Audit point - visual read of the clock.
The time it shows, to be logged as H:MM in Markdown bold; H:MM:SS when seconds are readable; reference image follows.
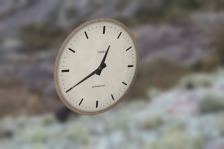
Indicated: **12:40**
